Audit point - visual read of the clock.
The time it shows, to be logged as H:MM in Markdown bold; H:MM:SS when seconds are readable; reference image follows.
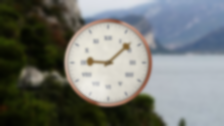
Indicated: **9:08**
